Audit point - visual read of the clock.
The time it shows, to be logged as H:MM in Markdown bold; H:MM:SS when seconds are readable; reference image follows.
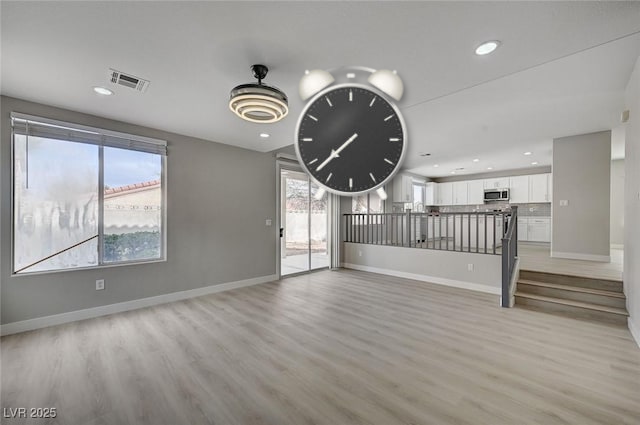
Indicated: **7:38**
